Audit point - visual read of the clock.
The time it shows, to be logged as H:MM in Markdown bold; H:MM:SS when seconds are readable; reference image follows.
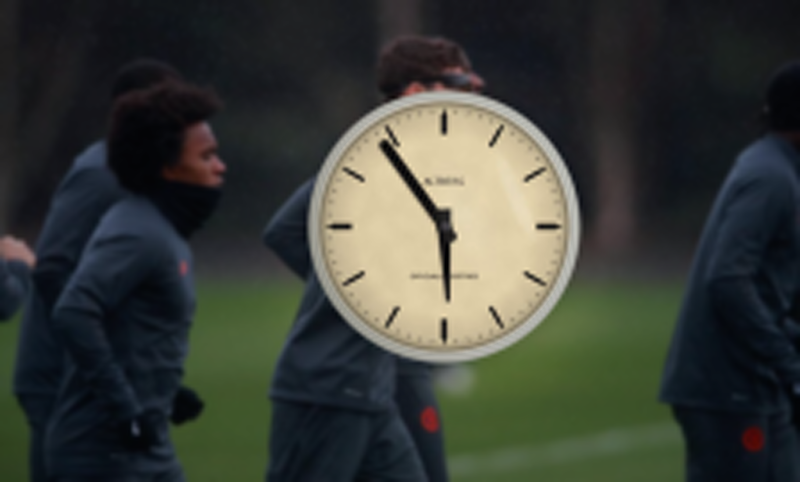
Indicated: **5:54**
